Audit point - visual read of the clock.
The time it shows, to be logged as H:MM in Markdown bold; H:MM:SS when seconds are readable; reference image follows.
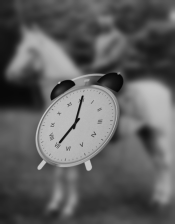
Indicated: **7:00**
